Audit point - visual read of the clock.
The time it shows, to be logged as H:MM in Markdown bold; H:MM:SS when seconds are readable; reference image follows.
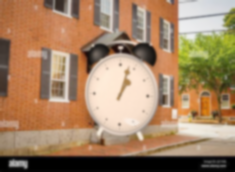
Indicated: **1:03**
